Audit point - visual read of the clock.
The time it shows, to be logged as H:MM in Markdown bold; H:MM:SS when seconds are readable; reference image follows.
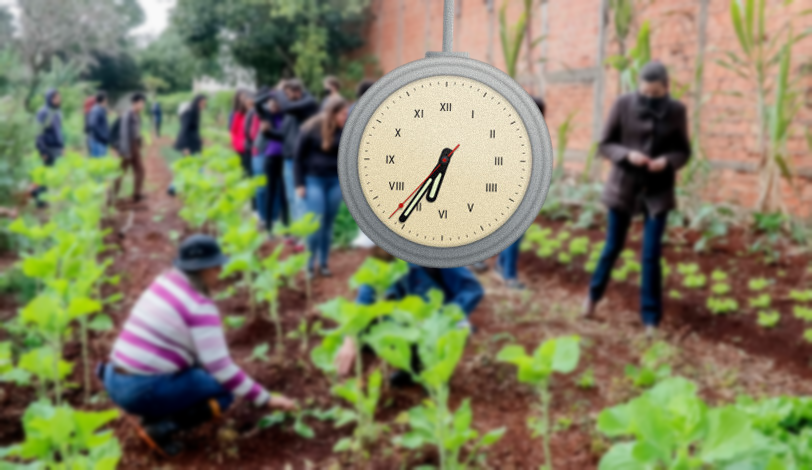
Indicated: **6:35:37**
